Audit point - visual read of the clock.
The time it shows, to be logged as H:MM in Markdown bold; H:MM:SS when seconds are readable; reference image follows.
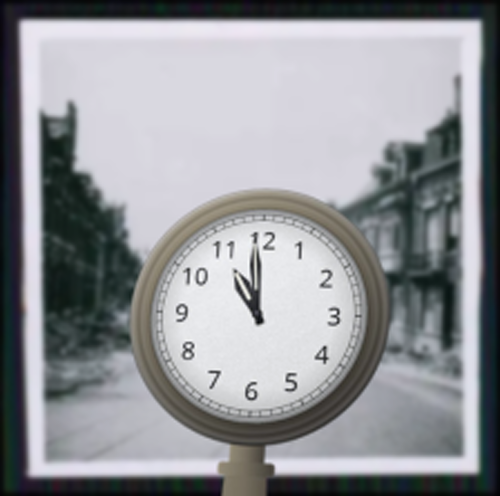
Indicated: **10:59**
